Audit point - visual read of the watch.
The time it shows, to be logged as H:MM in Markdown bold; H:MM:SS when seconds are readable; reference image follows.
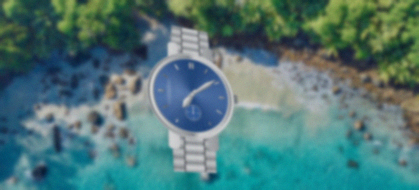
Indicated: **7:09**
